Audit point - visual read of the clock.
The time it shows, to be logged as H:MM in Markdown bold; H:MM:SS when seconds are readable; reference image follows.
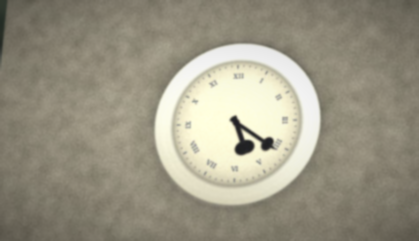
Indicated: **5:21**
